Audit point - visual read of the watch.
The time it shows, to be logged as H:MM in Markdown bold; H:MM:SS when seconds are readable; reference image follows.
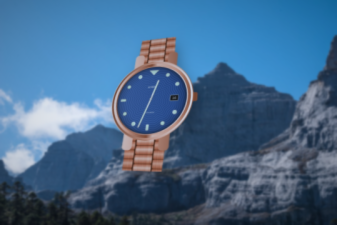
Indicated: **12:33**
